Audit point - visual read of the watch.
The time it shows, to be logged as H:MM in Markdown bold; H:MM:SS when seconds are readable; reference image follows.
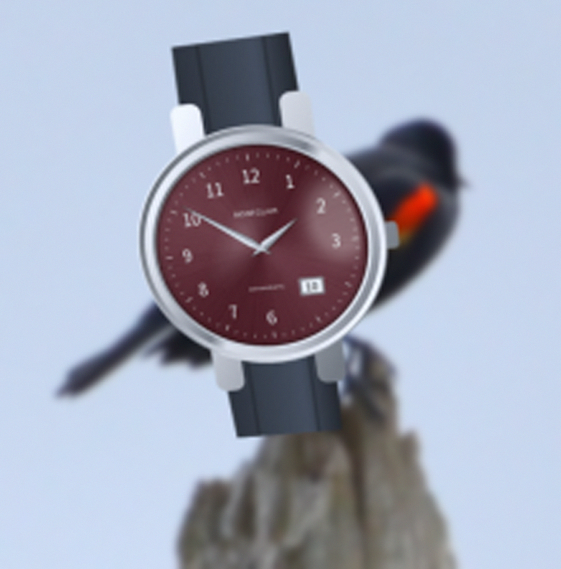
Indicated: **1:51**
